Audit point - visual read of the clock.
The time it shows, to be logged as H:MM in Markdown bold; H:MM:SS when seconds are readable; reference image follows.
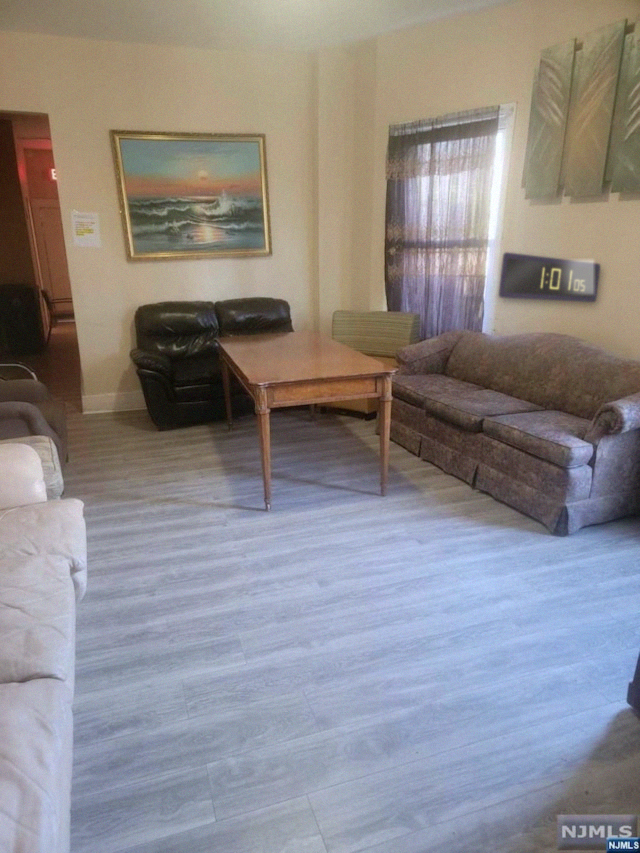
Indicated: **1:01**
